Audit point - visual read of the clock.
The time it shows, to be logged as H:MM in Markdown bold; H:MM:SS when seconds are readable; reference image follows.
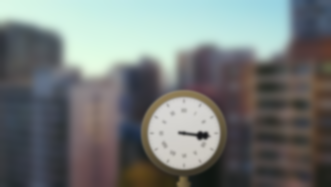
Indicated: **3:16**
